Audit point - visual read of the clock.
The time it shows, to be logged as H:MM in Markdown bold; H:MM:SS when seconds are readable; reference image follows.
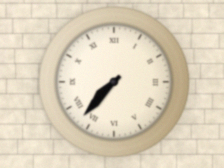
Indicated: **7:37**
